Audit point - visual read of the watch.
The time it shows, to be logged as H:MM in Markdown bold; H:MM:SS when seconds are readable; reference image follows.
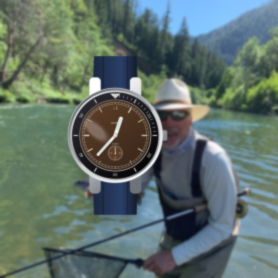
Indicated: **12:37**
